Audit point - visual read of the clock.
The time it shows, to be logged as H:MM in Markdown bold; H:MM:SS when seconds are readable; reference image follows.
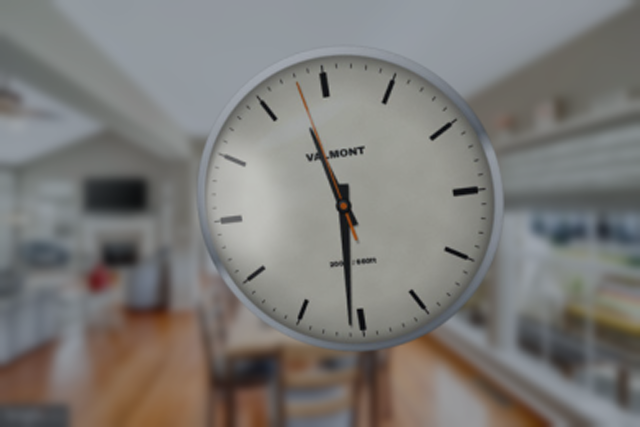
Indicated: **11:30:58**
